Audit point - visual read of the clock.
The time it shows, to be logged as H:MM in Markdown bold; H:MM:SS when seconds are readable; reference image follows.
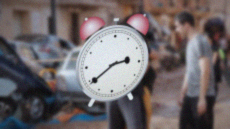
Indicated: **2:39**
